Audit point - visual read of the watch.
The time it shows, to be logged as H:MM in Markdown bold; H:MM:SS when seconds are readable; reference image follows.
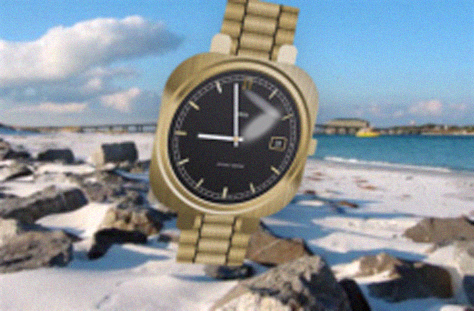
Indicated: **8:58**
